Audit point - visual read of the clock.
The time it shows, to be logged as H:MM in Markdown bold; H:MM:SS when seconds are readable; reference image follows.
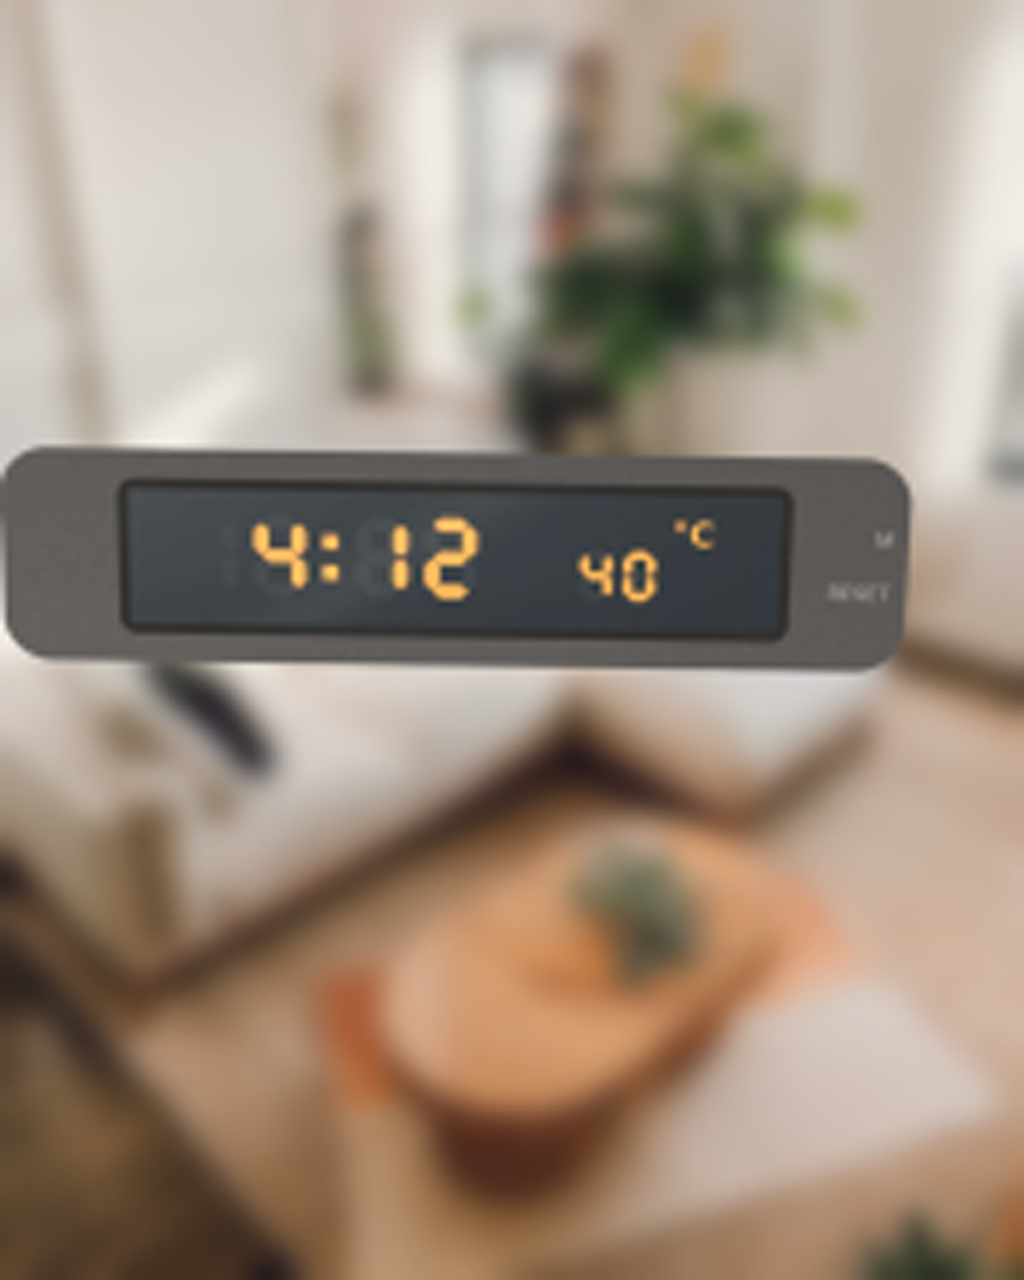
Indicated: **4:12**
